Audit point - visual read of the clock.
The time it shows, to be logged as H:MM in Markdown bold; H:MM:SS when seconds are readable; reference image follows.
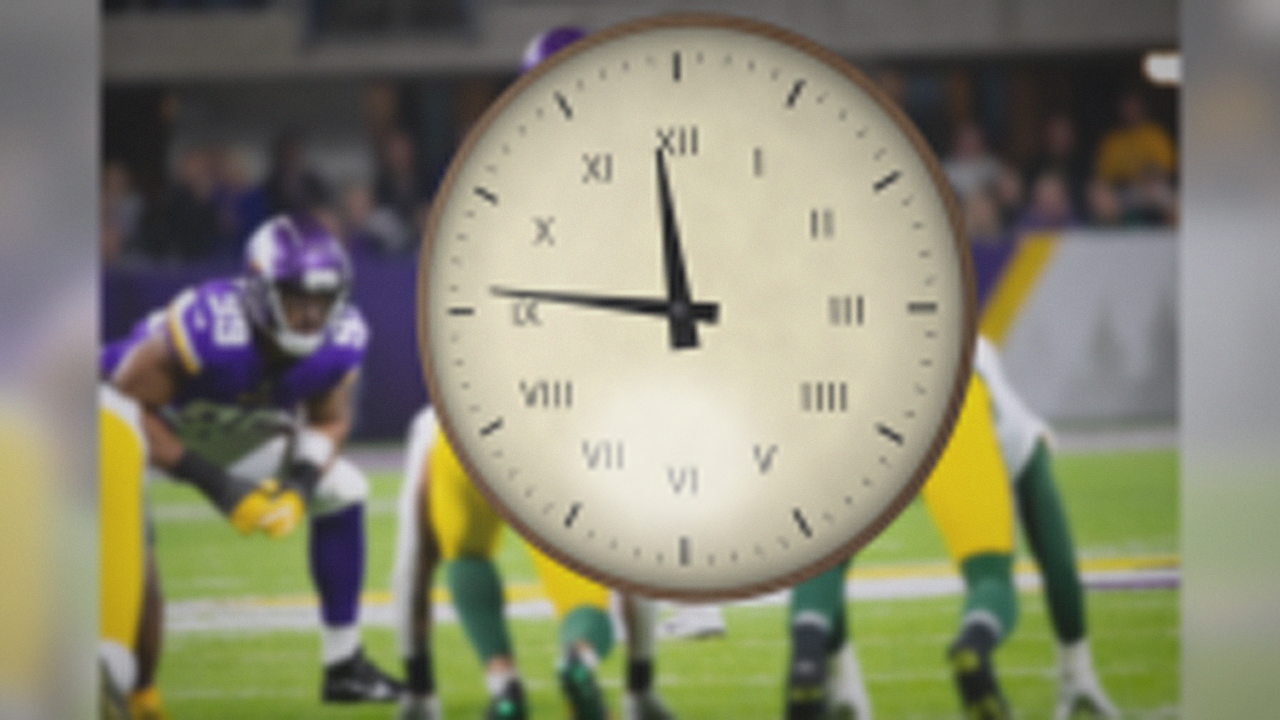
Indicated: **11:46**
